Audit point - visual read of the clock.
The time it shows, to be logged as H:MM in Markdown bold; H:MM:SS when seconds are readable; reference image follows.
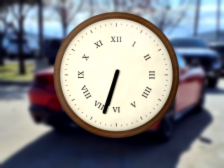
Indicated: **6:33**
